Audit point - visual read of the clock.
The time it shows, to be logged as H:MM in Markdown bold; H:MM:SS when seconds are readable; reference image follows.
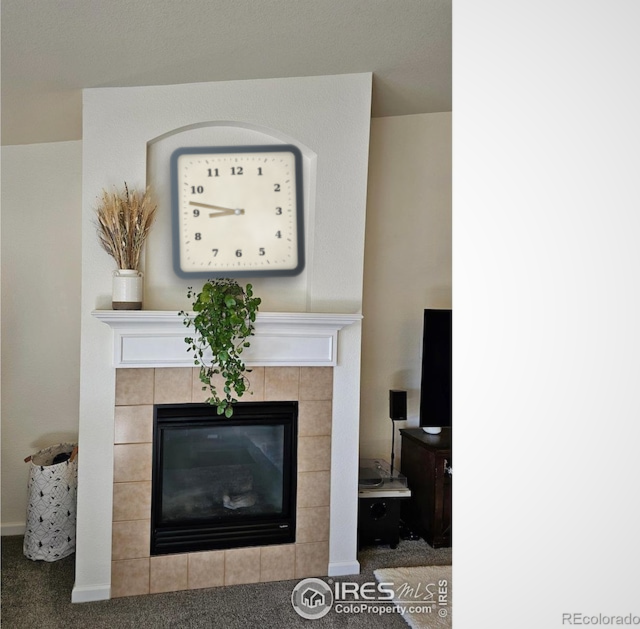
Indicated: **8:47**
